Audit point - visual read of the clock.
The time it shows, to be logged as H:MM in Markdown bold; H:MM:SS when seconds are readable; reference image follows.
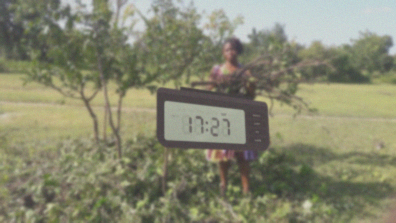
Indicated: **17:27**
